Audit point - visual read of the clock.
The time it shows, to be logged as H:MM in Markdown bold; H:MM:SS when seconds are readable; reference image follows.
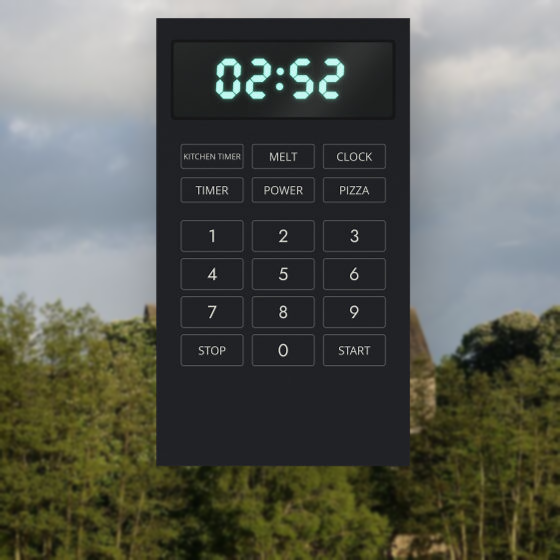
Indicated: **2:52**
